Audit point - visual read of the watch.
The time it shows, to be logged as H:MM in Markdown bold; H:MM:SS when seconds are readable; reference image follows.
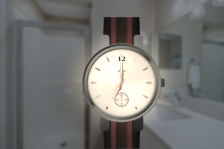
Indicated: **7:00**
